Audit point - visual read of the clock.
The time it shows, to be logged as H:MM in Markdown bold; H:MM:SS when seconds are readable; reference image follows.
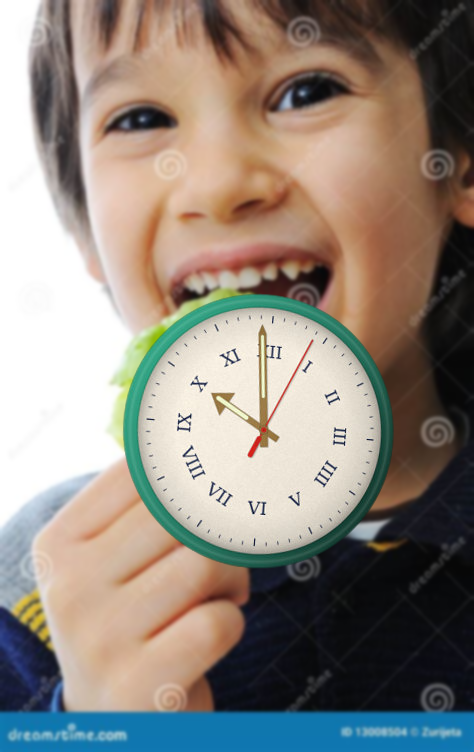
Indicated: **9:59:04**
